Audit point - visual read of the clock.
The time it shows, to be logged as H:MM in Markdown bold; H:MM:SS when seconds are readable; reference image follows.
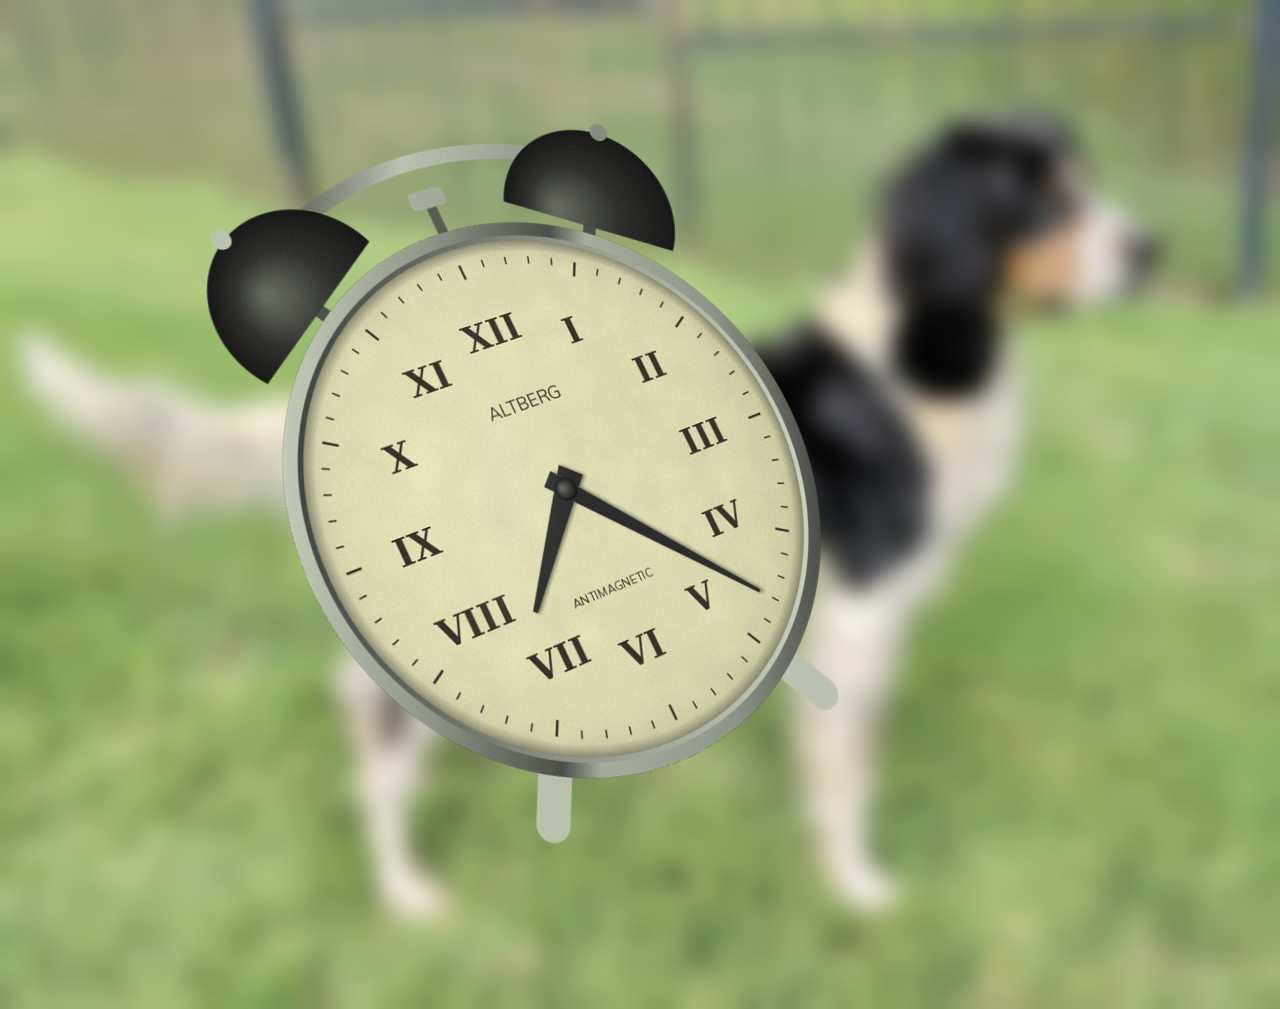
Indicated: **7:23**
